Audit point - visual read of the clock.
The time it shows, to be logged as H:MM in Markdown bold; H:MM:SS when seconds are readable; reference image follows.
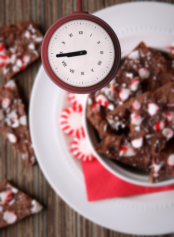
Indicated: **8:44**
